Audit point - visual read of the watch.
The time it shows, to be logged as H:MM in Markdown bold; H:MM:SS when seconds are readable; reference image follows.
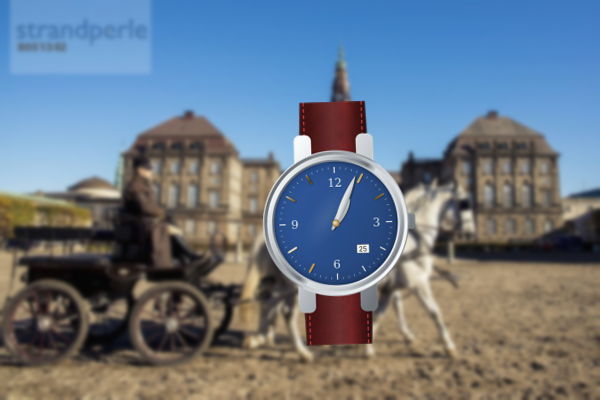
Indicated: **1:04**
